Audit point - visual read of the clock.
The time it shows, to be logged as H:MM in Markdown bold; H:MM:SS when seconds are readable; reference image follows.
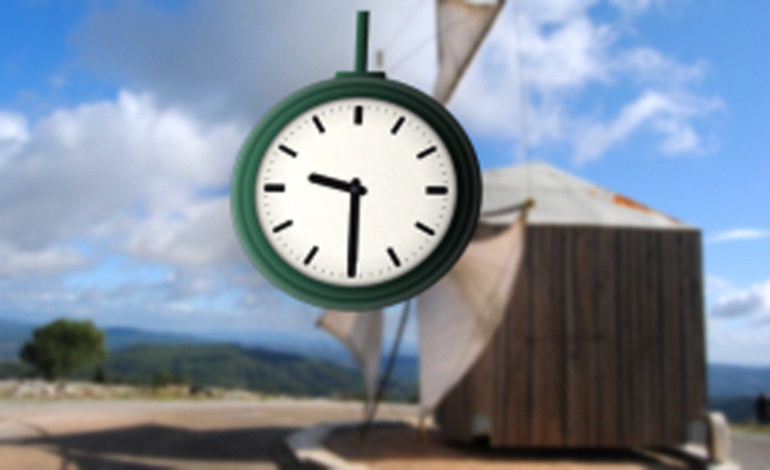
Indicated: **9:30**
